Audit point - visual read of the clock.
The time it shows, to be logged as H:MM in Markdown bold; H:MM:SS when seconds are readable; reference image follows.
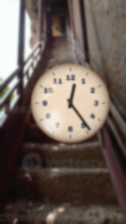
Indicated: **12:24**
